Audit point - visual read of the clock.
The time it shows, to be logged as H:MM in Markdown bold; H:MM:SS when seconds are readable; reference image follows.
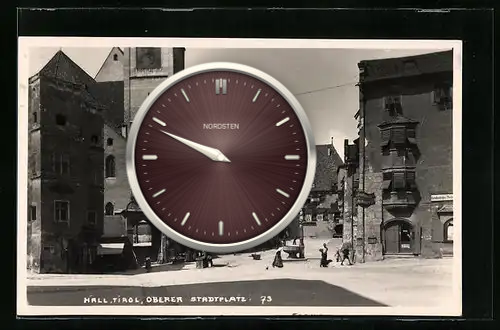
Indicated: **9:49**
